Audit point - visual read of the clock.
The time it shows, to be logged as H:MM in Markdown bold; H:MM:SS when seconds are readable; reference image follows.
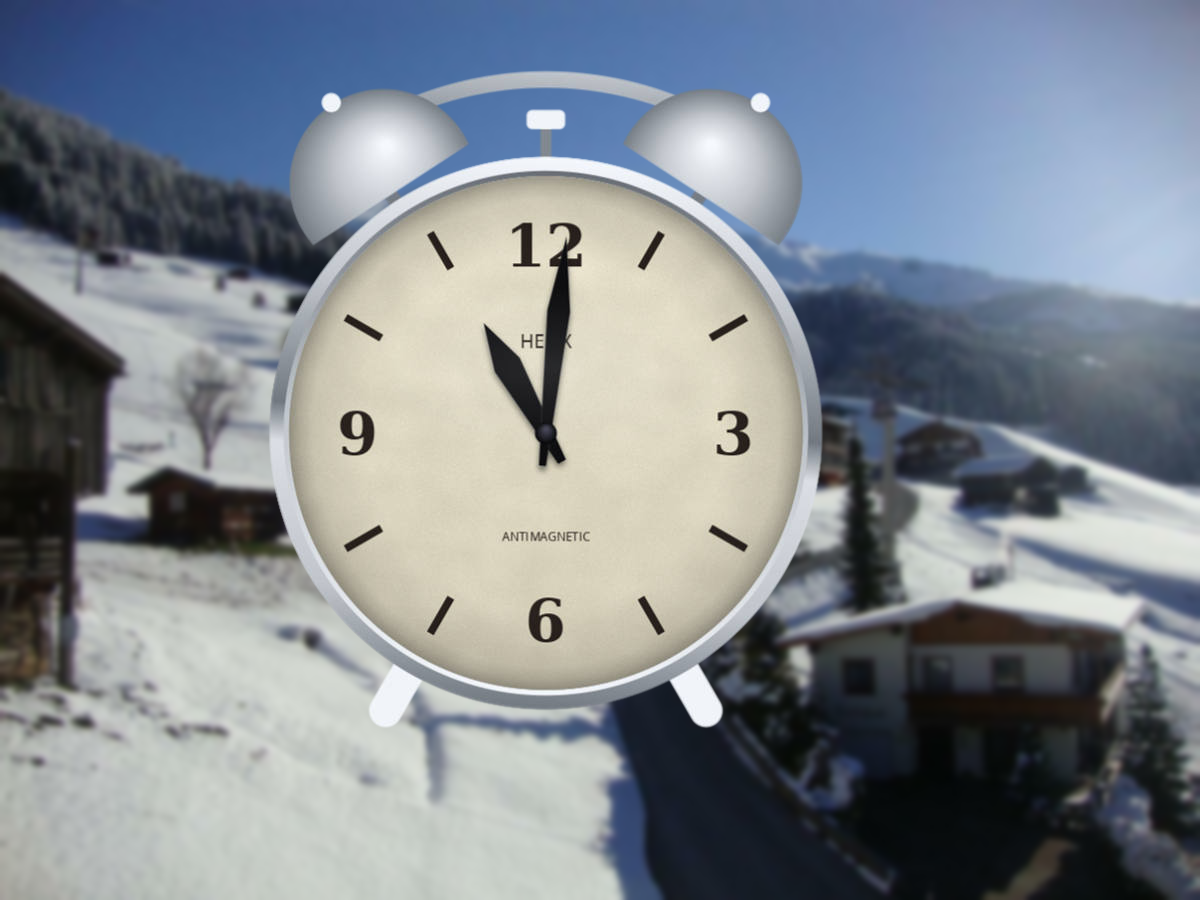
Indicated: **11:01**
